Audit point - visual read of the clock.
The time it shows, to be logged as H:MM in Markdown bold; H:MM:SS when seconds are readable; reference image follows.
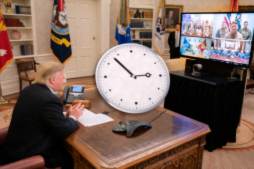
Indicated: **2:53**
